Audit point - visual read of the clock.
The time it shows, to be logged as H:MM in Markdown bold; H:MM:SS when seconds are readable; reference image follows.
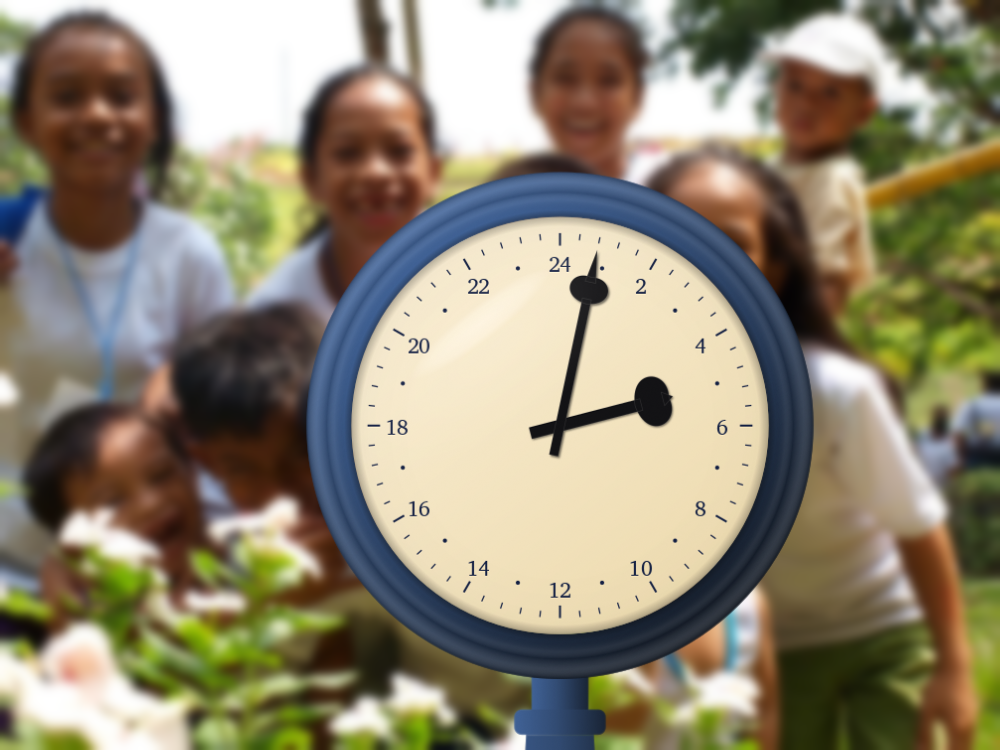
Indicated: **5:02**
